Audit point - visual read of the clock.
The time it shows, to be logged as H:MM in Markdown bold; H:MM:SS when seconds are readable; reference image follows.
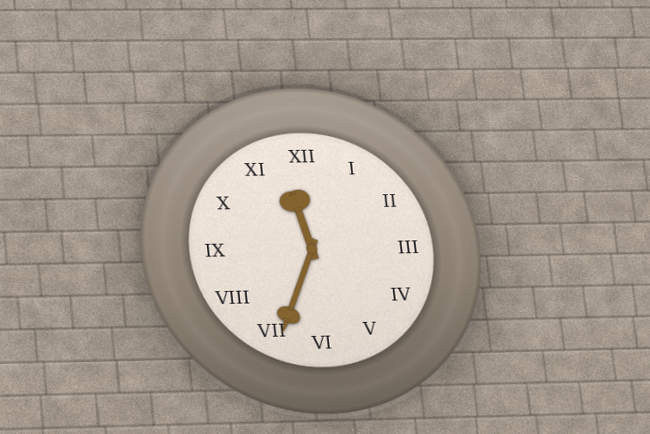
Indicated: **11:34**
